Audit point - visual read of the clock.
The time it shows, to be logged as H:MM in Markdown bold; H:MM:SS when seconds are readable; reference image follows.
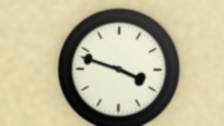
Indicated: **3:48**
